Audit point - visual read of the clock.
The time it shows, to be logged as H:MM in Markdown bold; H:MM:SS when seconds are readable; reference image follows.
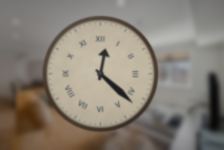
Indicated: **12:22**
